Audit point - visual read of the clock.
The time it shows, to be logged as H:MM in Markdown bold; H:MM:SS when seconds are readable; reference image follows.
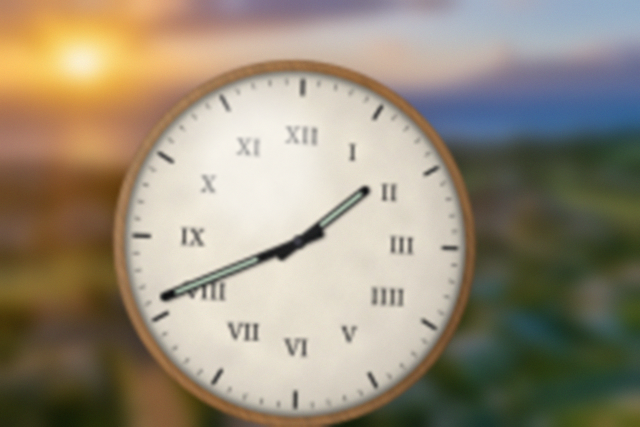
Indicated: **1:41**
